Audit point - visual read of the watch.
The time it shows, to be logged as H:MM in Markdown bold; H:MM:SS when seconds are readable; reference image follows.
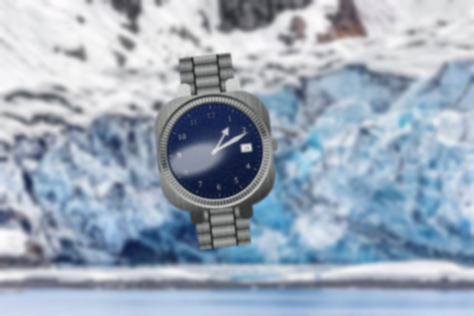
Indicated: **1:11**
